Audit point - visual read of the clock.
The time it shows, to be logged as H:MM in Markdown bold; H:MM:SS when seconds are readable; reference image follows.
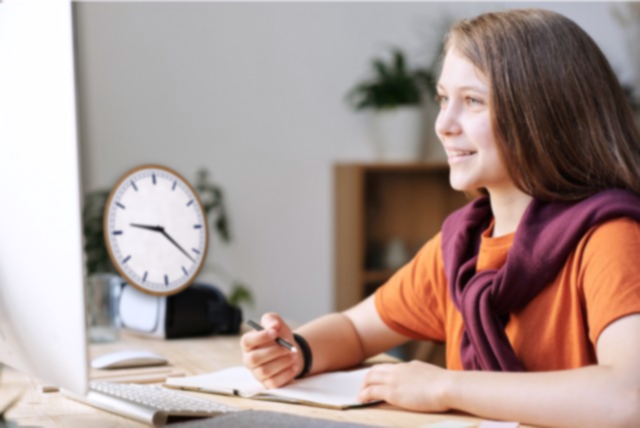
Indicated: **9:22**
